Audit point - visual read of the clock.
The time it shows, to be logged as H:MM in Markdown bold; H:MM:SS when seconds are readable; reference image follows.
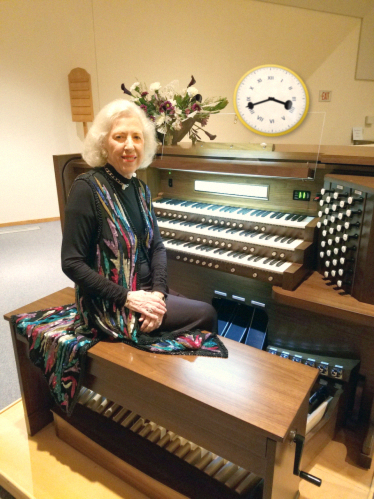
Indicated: **3:42**
